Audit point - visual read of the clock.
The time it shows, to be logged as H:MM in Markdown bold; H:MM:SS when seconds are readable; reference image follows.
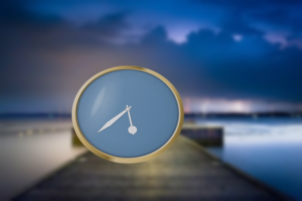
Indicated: **5:38**
